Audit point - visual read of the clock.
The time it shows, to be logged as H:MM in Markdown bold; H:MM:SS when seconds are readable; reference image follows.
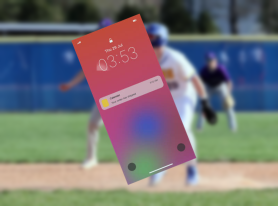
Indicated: **3:53**
